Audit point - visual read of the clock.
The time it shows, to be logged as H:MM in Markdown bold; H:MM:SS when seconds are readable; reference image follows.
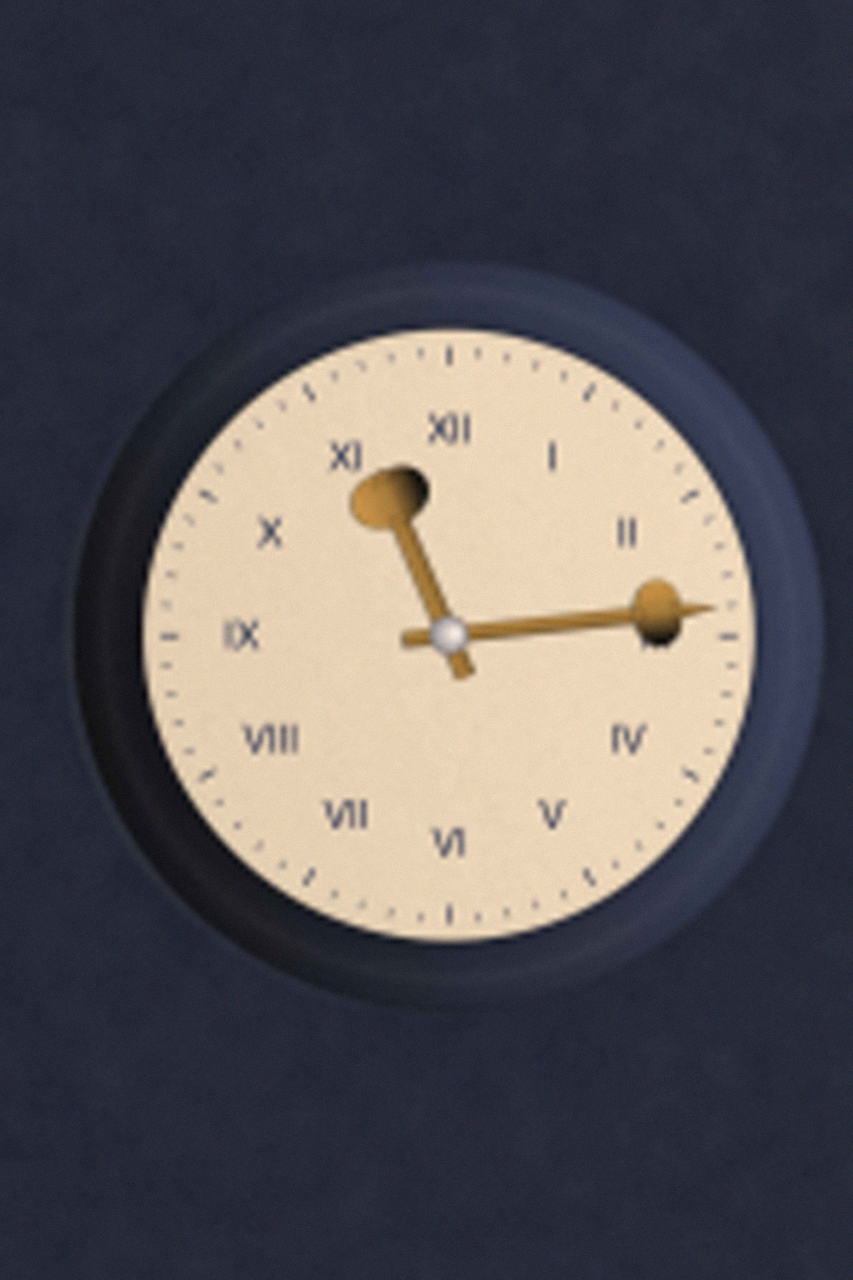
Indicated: **11:14**
